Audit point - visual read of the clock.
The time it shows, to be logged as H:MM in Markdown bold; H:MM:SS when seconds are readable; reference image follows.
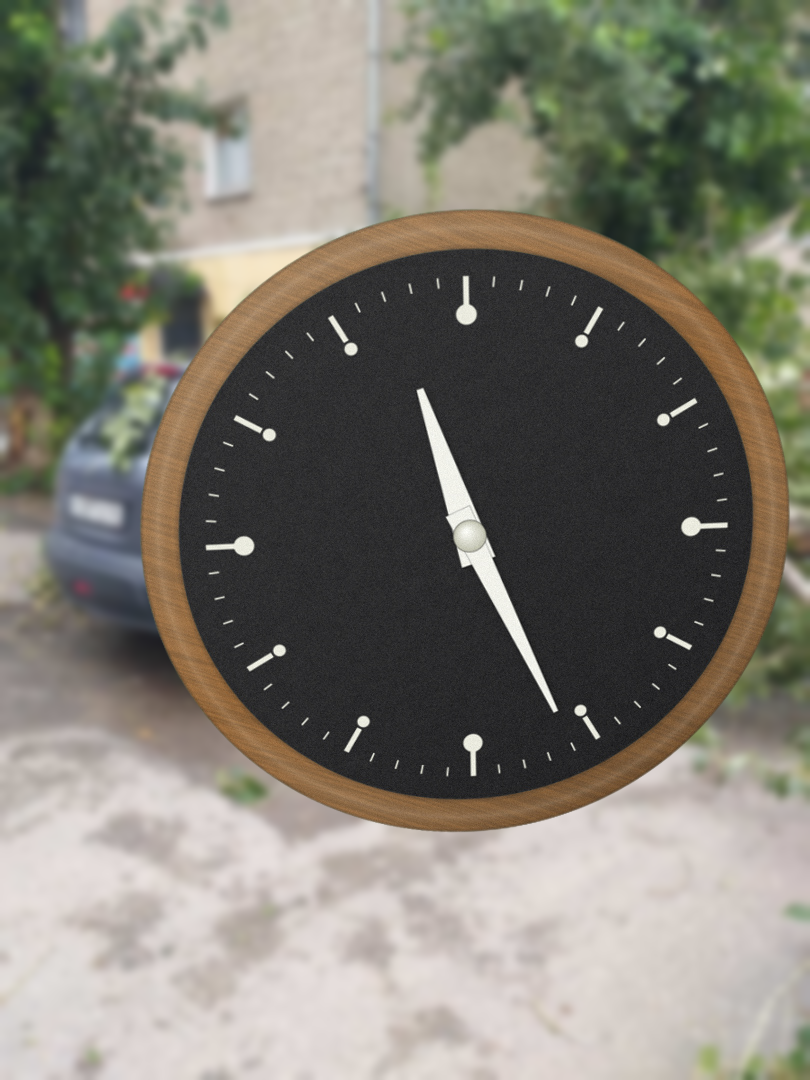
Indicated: **11:26**
